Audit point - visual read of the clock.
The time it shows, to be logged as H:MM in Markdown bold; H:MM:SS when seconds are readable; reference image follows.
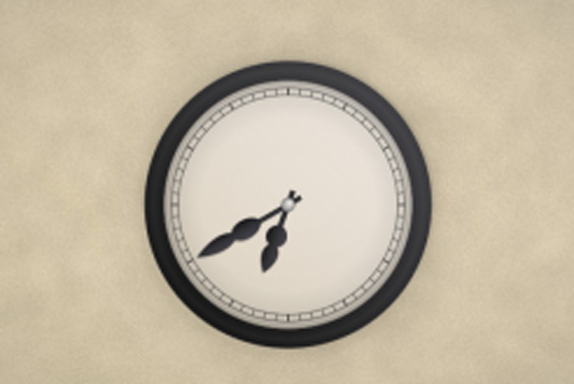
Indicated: **6:40**
